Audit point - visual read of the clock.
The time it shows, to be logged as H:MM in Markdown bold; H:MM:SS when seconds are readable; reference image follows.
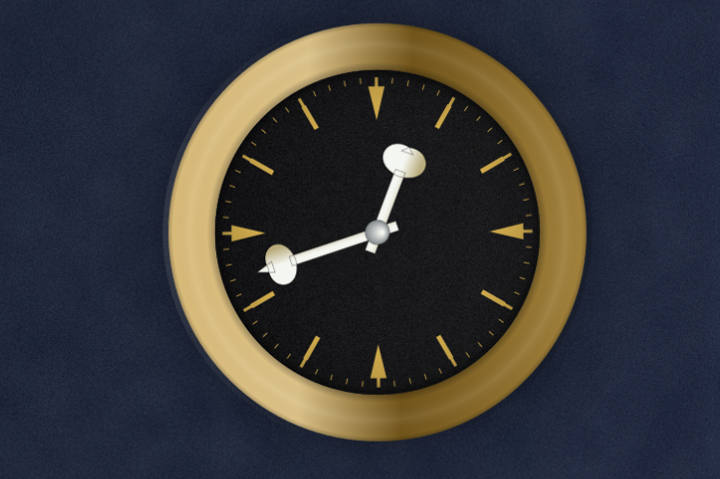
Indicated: **12:42**
